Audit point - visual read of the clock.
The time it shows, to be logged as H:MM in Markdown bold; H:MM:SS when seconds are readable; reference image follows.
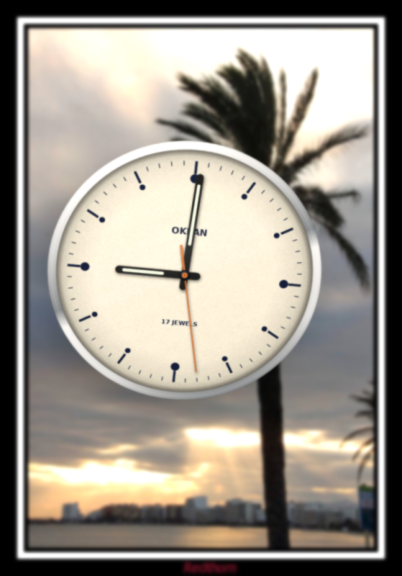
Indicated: **9:00:28**
